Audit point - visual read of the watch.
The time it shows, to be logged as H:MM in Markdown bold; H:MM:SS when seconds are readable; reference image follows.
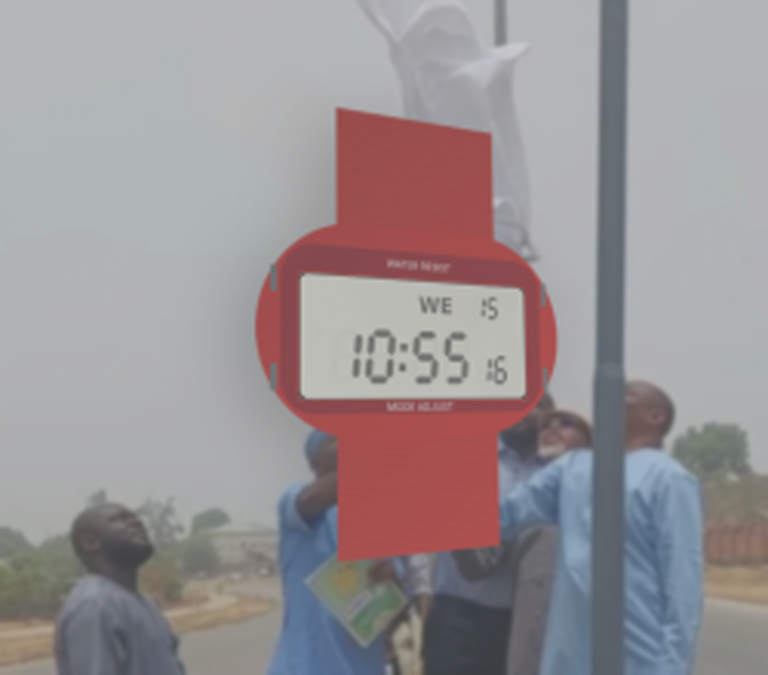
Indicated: **10:55:16**
